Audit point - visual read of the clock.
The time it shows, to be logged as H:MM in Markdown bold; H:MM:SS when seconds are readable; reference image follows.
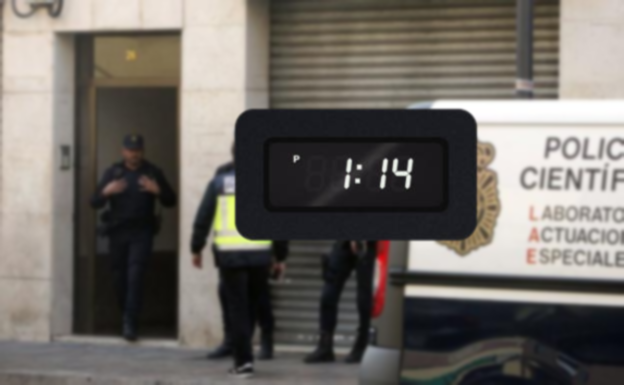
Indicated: **1:14**
